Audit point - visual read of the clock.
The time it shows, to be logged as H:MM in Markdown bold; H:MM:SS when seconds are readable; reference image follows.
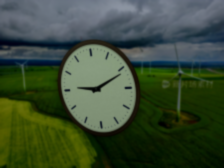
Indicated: **9:11**
